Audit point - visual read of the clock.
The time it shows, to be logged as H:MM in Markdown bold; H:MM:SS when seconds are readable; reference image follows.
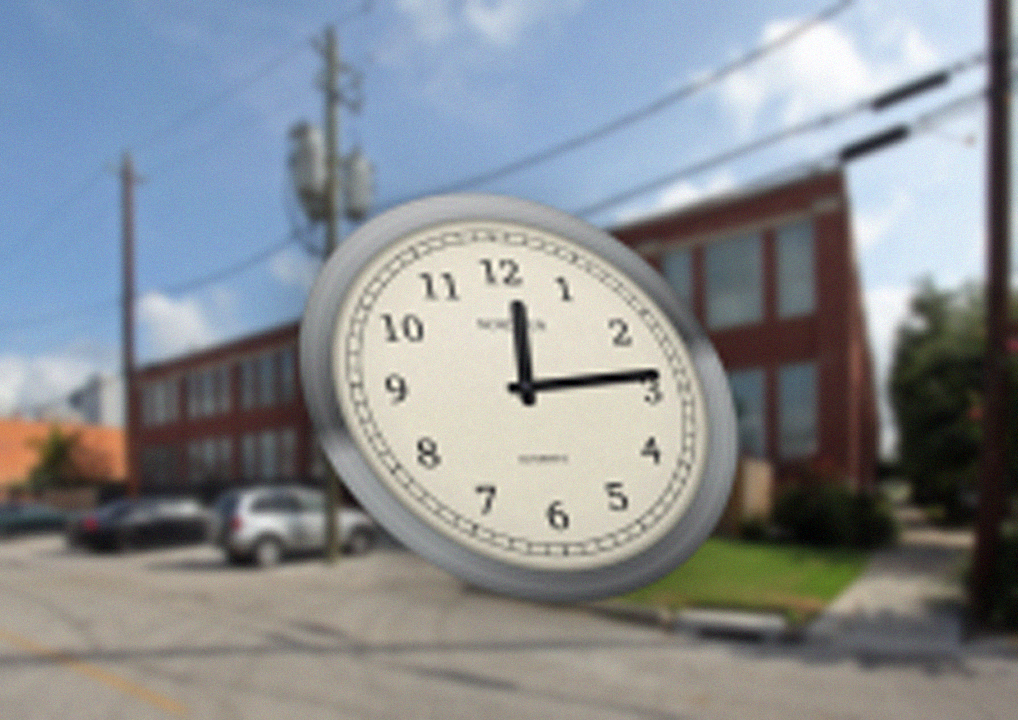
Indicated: **12:14**
